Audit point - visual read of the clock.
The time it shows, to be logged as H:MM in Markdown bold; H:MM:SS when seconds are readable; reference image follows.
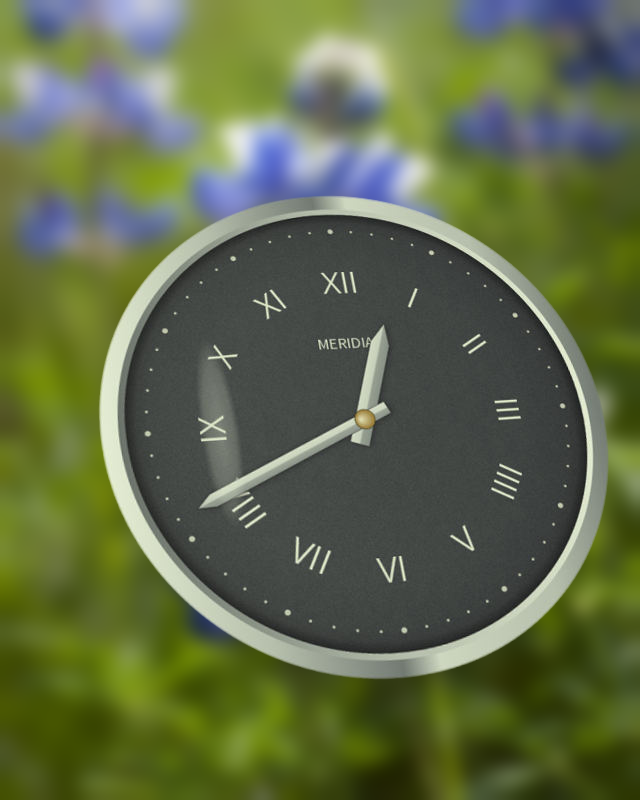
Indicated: **12:41**
